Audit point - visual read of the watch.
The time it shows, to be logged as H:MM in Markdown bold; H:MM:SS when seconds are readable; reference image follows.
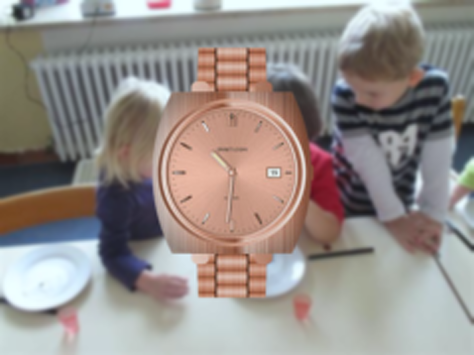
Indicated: **10:31**
